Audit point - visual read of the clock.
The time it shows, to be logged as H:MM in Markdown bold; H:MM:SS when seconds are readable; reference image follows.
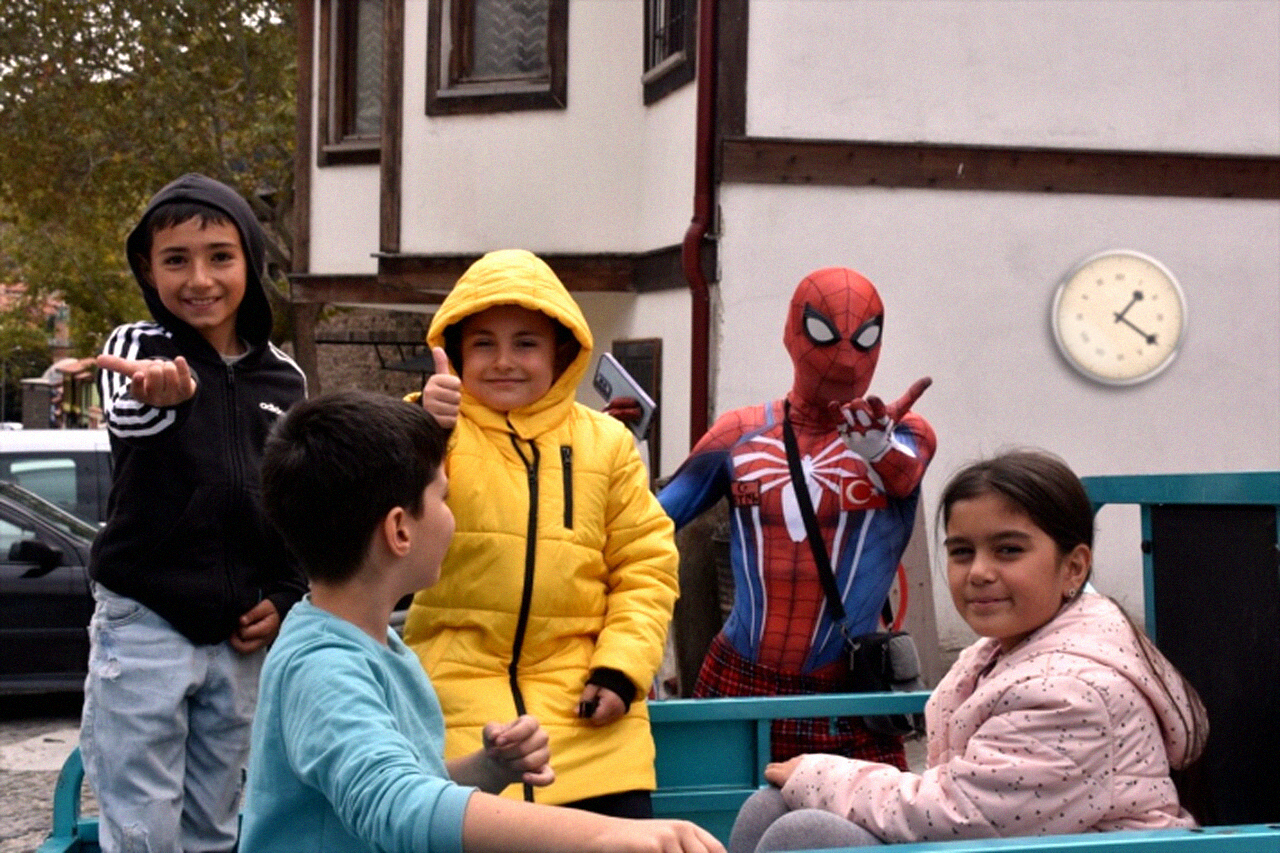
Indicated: **1:21**
